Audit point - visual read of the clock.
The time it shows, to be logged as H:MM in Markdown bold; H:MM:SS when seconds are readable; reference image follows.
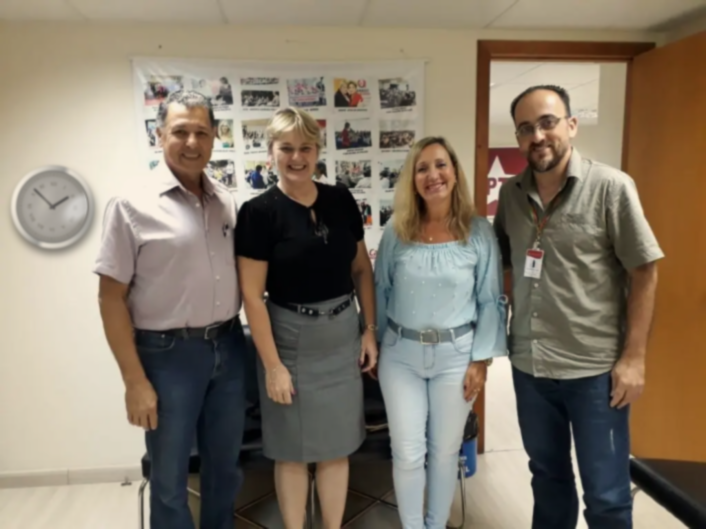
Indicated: **1:52**
